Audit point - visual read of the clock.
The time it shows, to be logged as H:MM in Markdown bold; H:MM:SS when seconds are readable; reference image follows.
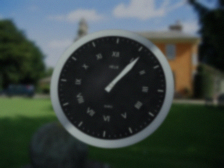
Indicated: **1:06**
